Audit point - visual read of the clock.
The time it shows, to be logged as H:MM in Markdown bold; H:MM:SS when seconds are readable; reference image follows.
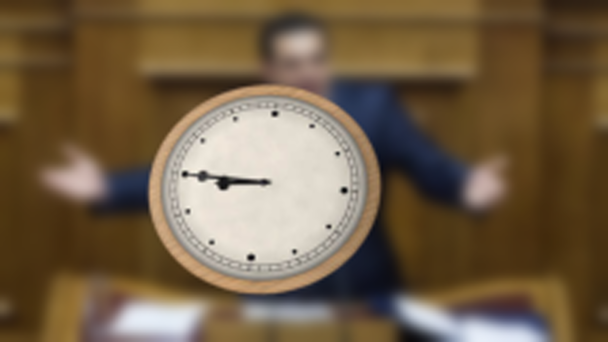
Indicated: **8:45**
